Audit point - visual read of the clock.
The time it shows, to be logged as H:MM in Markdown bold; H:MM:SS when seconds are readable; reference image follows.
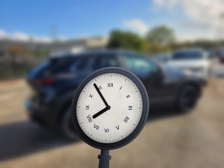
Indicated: **7:54**
